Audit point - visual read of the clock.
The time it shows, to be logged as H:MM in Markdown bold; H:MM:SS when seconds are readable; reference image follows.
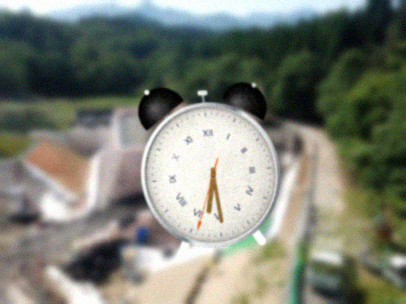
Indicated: **6:29:34**
